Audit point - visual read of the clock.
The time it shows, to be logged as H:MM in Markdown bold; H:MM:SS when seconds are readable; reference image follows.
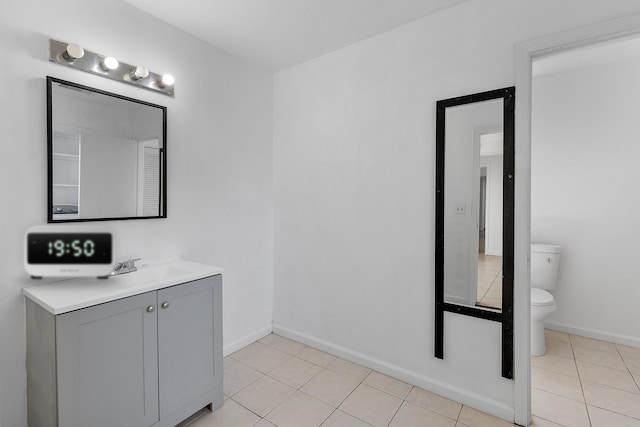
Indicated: **19:50**
